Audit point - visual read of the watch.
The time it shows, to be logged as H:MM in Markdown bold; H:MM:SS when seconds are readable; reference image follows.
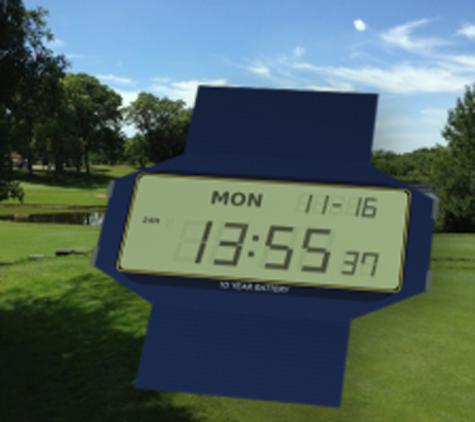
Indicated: **13:55:37**
